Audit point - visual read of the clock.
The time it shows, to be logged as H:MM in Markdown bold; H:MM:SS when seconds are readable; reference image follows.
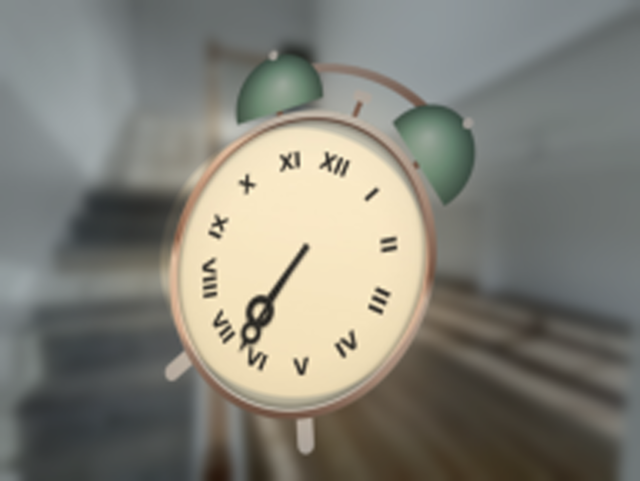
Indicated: **6:32**
